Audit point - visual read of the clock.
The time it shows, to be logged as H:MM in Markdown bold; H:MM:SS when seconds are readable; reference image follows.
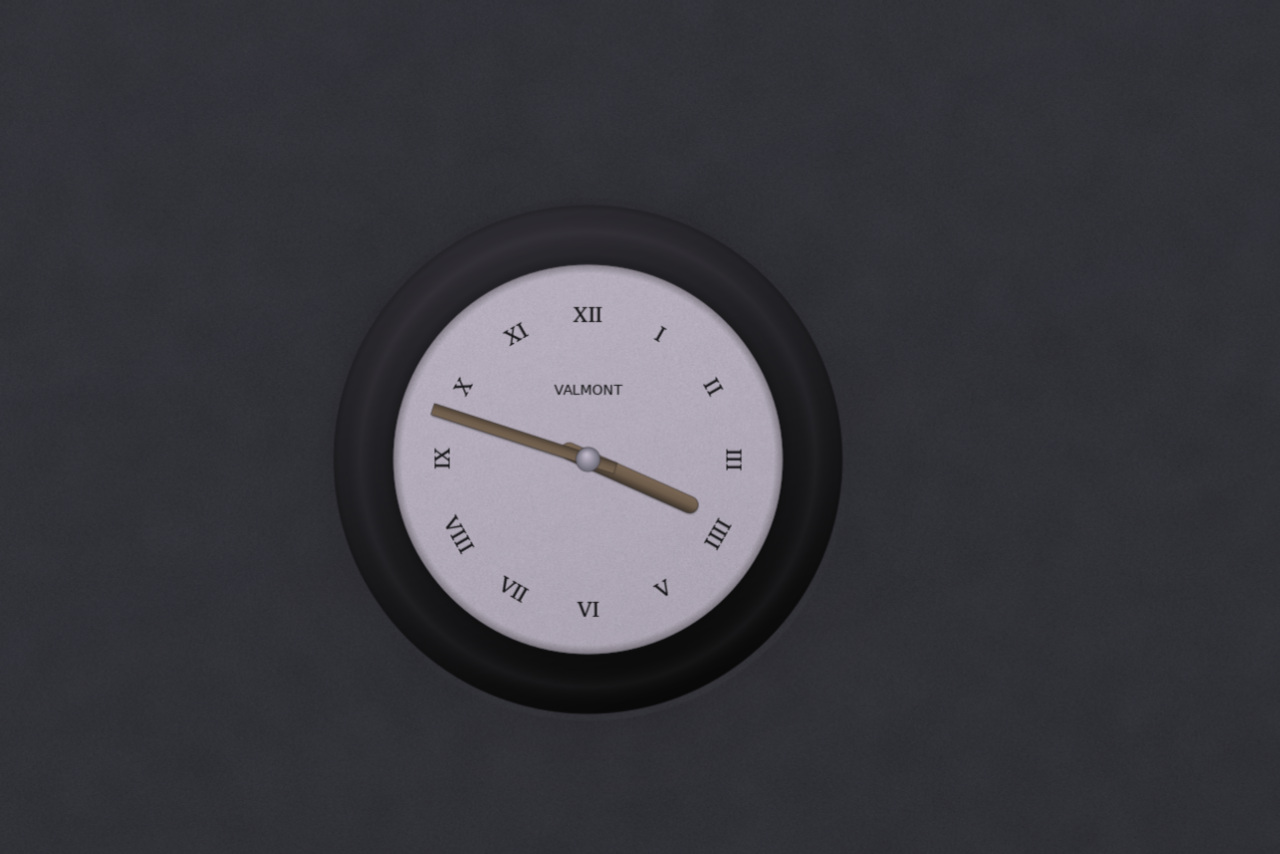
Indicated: **3:48**
